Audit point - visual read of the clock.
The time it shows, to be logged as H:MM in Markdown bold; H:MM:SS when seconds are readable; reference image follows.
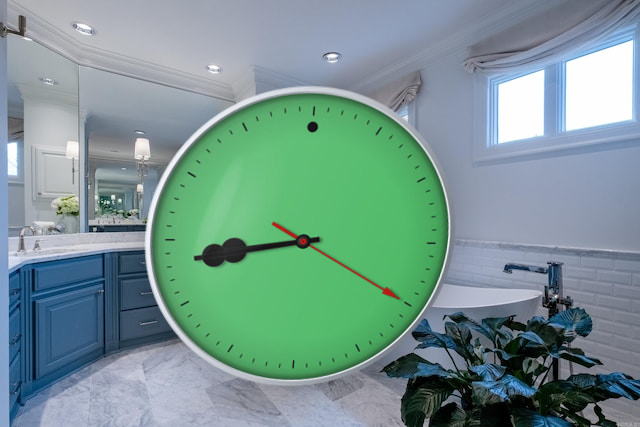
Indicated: **8:43:20**
